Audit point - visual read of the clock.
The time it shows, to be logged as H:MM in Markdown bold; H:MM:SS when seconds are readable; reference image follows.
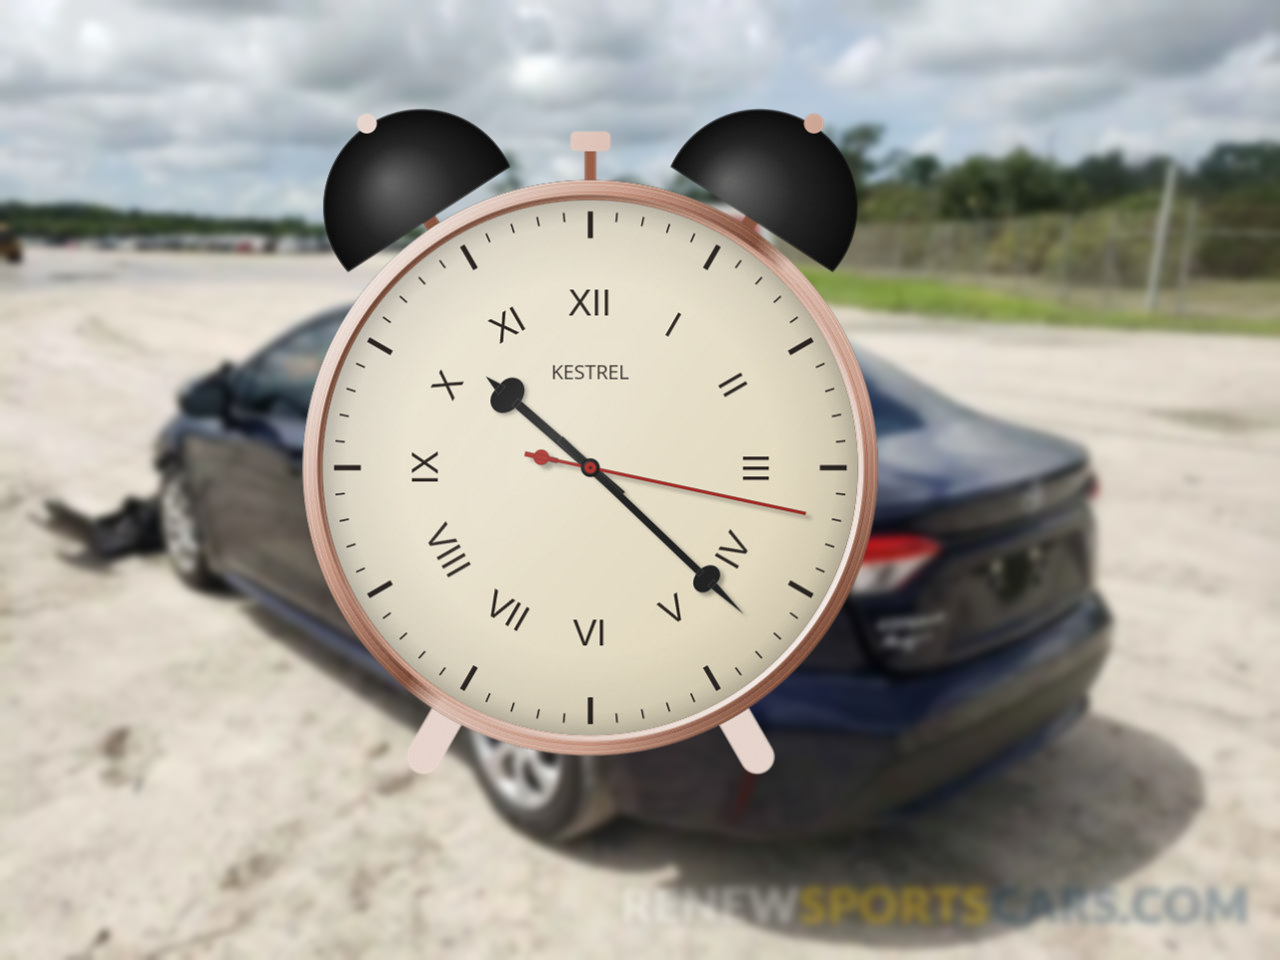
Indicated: **10:22:17**
